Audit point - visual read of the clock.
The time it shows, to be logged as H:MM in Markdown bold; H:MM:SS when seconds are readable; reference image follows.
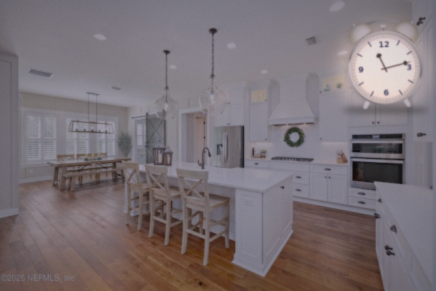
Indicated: **11:13**
